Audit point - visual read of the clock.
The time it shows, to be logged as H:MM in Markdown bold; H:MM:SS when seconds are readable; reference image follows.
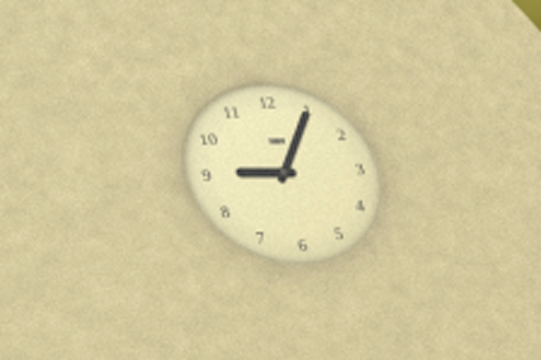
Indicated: **9:05**
